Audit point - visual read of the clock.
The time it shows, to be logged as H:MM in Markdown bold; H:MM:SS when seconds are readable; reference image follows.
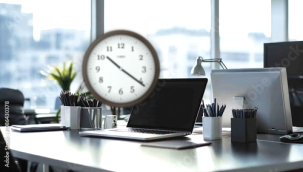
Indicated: **10:21**
